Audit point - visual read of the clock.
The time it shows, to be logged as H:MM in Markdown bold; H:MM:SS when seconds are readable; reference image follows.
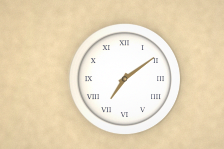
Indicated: **7:09**
